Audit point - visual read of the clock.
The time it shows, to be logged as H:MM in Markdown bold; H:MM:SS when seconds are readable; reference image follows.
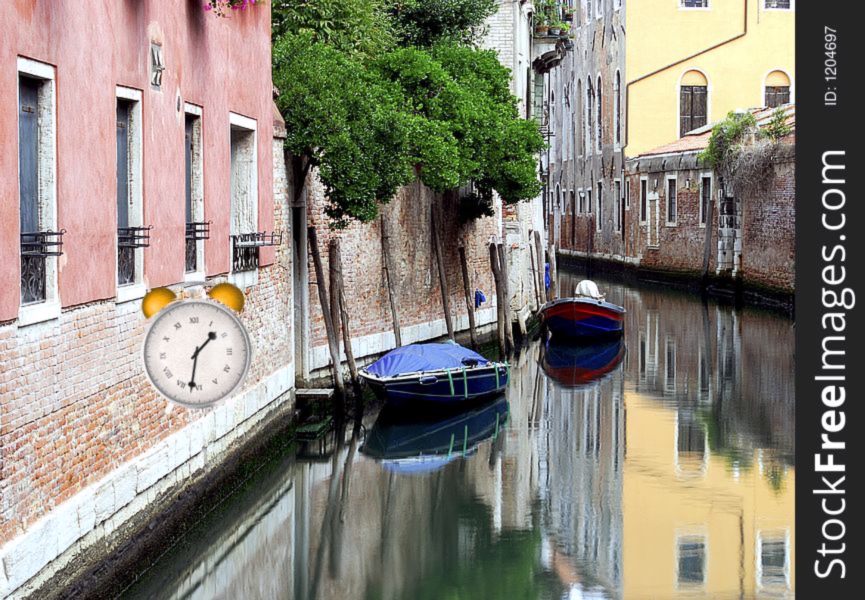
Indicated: **1:32**
